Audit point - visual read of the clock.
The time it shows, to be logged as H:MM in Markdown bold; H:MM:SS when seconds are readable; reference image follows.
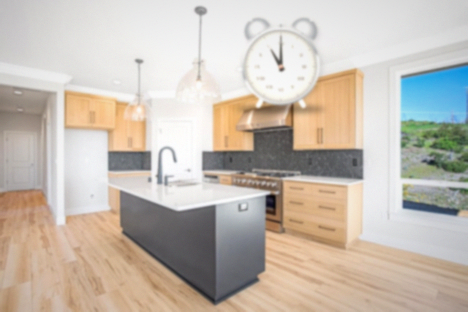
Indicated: **11:00**
